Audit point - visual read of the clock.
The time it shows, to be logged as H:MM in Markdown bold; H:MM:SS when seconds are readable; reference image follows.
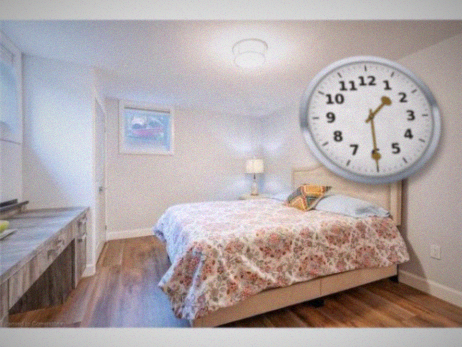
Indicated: **1:30**
